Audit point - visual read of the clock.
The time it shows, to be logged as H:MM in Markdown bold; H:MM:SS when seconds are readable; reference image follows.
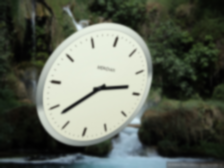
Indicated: **2:38**
